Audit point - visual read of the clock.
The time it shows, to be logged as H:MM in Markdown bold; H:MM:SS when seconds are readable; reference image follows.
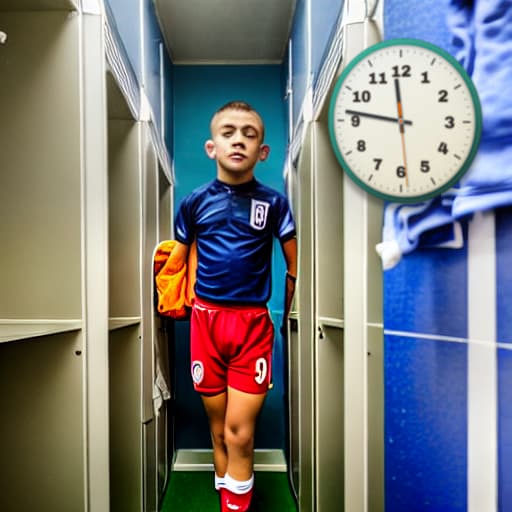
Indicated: **11:46:29**
